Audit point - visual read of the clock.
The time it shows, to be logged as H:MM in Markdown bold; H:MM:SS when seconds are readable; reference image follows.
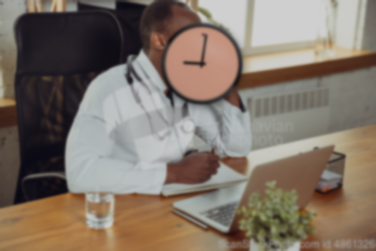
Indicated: **9:01**
